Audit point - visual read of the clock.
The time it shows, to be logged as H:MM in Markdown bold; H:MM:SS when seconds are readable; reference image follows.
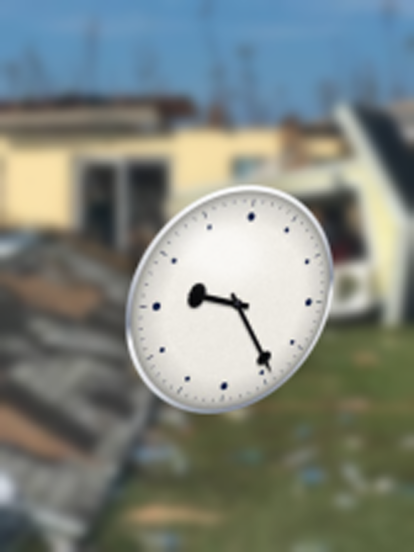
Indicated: **9:24**
